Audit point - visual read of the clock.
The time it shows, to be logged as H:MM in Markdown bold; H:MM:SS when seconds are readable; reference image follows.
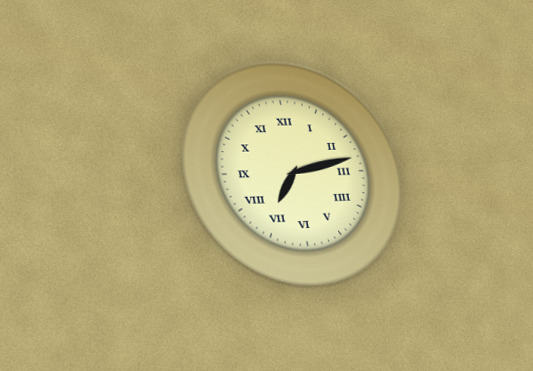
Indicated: **7:13**
